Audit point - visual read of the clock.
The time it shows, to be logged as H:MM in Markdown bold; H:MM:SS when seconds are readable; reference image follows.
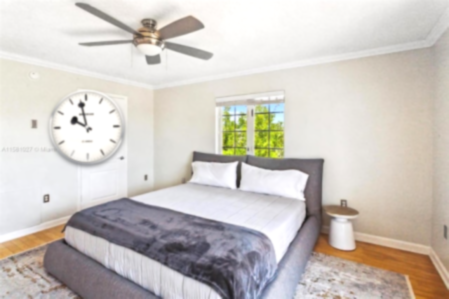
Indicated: **9:58**
